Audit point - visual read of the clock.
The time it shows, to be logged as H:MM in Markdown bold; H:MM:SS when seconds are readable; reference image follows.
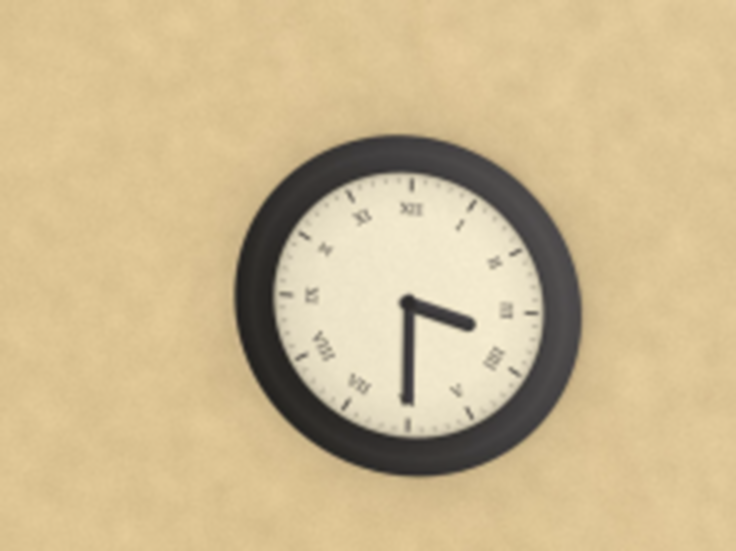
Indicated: **3:30**
